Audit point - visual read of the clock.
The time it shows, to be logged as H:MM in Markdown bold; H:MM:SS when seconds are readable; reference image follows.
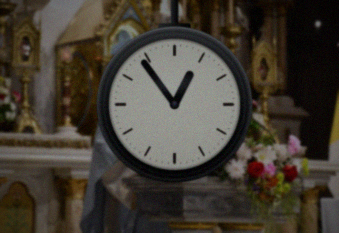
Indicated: **12:54**
